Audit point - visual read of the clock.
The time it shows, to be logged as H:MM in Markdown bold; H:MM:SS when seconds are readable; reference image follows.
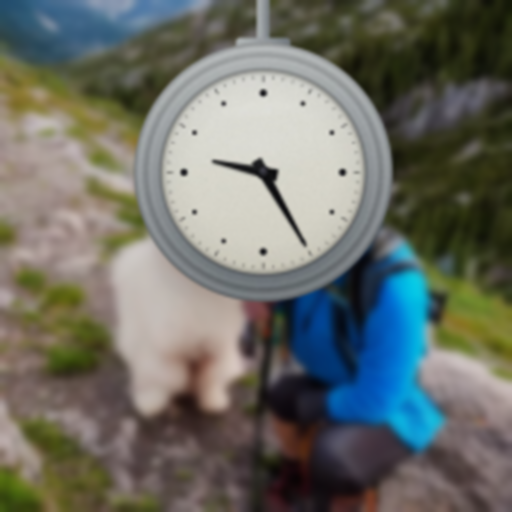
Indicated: **9:25**
